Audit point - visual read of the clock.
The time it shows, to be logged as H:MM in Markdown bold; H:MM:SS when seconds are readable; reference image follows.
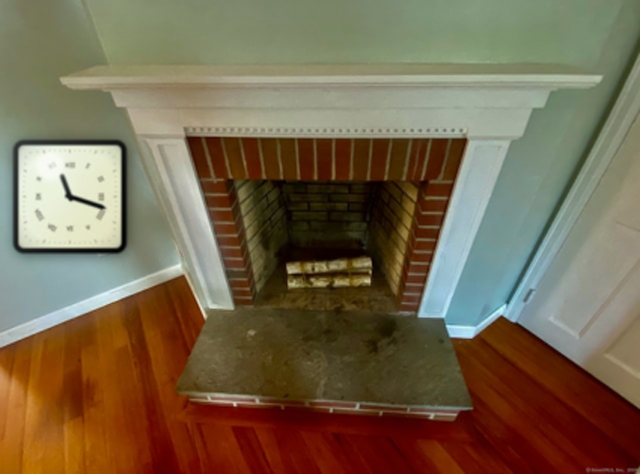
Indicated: **11:18**
